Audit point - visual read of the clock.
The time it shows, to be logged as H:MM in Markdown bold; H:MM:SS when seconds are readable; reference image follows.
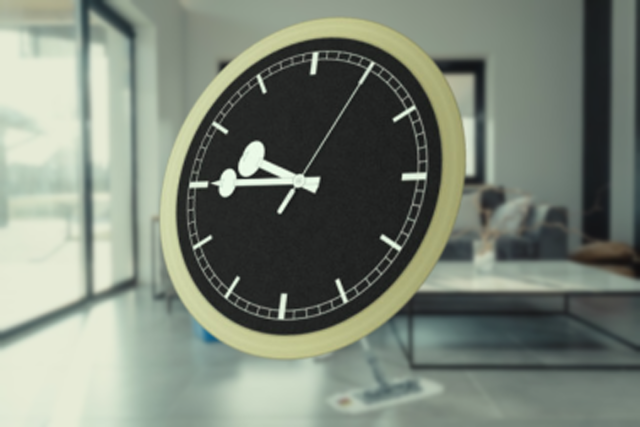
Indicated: **9:45:05**
